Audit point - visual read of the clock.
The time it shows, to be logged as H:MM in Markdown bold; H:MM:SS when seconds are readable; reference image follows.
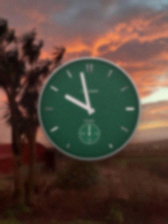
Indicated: **9:58**
